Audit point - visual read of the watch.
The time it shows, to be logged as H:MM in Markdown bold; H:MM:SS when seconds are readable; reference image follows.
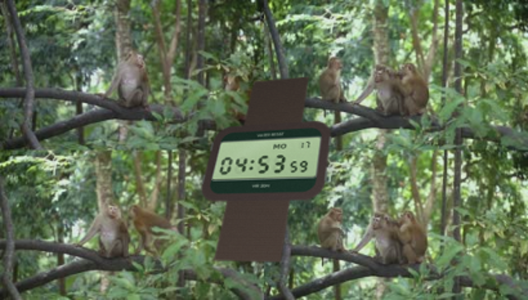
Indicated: **4:53:59**
